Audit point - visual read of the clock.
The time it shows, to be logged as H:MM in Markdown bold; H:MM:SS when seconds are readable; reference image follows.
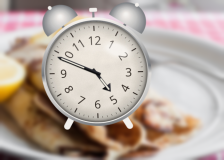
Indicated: **4:49**
